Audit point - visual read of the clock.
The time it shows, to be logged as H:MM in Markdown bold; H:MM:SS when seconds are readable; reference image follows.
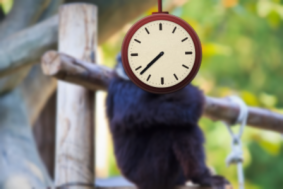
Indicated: **7:38**
